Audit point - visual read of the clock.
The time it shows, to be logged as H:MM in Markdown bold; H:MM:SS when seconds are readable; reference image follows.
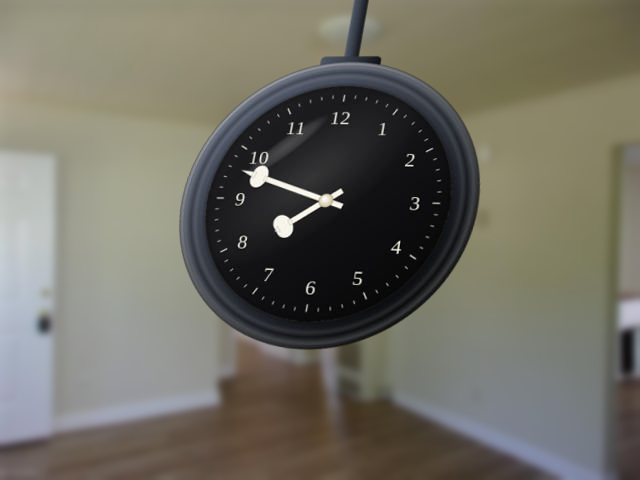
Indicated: **7:48**
